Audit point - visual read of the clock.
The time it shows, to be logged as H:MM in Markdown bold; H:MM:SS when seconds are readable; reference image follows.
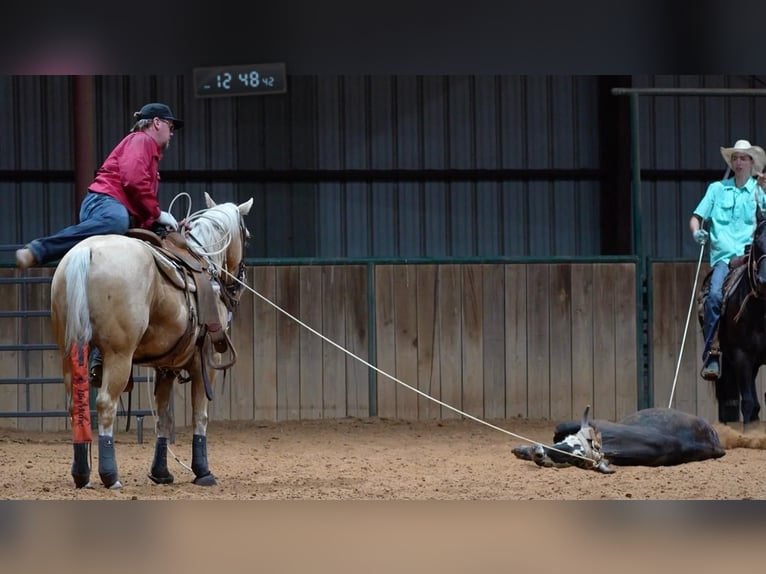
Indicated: **12:48**
